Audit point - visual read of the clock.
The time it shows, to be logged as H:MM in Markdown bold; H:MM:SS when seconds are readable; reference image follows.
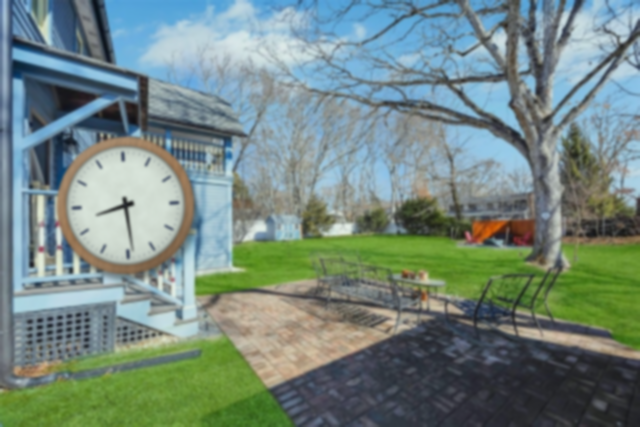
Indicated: **8:29**
